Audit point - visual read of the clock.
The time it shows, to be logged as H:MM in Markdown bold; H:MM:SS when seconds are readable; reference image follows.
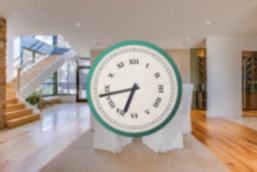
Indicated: **6:43**
